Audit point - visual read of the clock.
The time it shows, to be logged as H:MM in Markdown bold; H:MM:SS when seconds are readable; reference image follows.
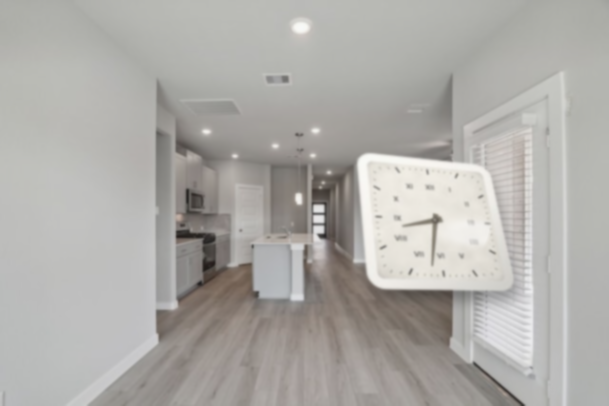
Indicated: **8:32**
